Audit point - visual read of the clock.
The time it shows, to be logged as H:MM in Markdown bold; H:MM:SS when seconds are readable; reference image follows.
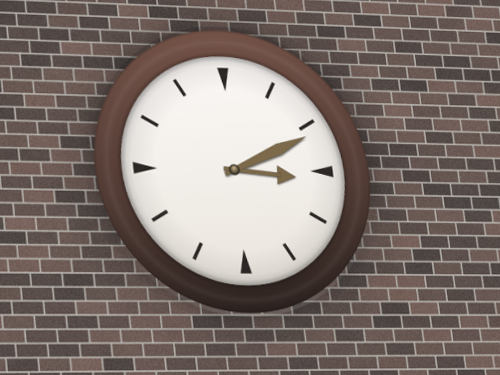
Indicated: **3:11**
